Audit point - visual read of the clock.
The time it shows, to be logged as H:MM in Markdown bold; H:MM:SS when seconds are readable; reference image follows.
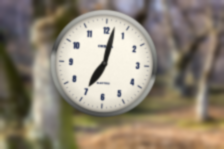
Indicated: **7:02**
